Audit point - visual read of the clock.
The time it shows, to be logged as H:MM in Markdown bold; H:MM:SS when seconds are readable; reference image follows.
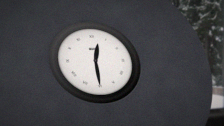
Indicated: **12:30**
